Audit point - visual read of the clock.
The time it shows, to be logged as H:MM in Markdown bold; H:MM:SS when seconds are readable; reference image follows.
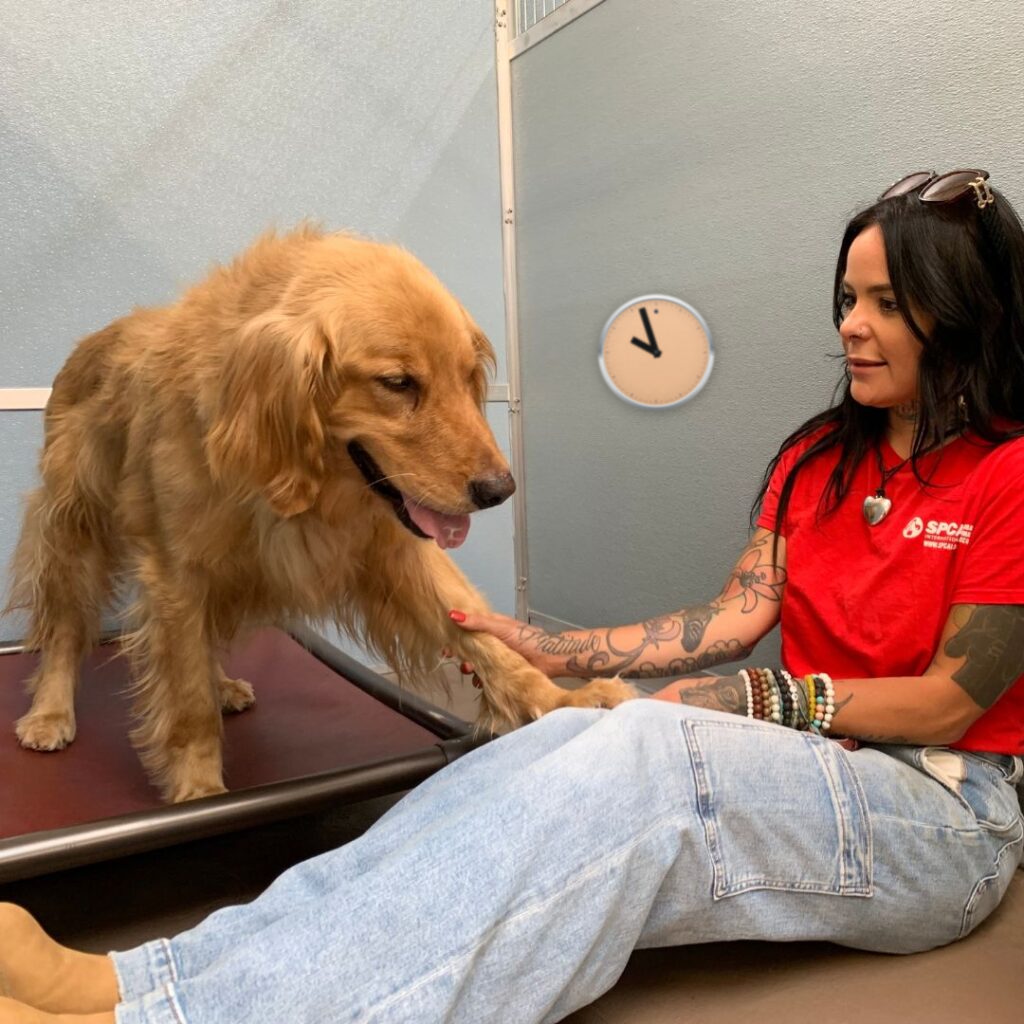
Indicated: **9:57**
